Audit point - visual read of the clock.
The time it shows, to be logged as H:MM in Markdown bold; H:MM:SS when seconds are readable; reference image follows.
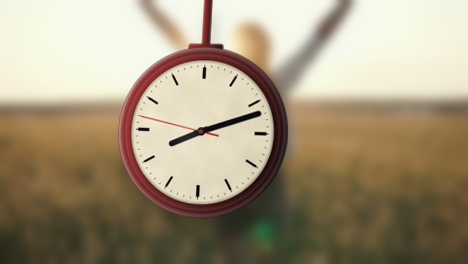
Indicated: **8:11:47**
